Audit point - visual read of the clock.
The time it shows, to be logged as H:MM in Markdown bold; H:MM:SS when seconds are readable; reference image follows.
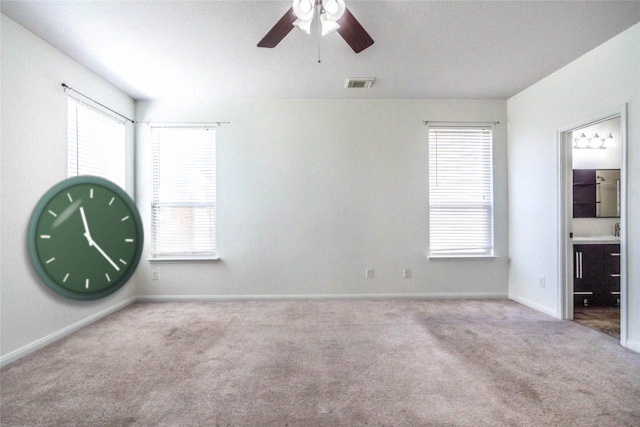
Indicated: **11:22**
